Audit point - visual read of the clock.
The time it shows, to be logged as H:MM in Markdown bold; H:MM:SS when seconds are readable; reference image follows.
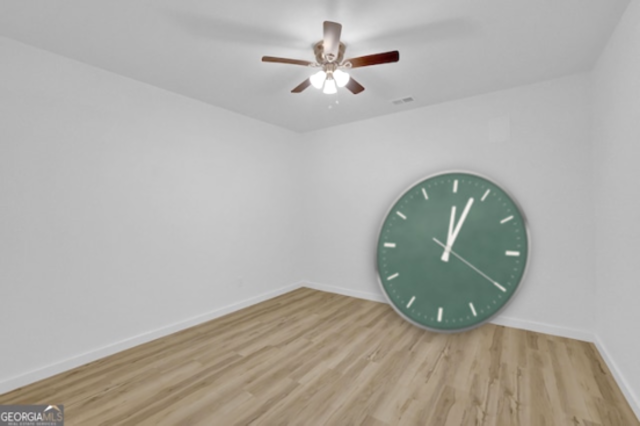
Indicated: **12:03:20**
